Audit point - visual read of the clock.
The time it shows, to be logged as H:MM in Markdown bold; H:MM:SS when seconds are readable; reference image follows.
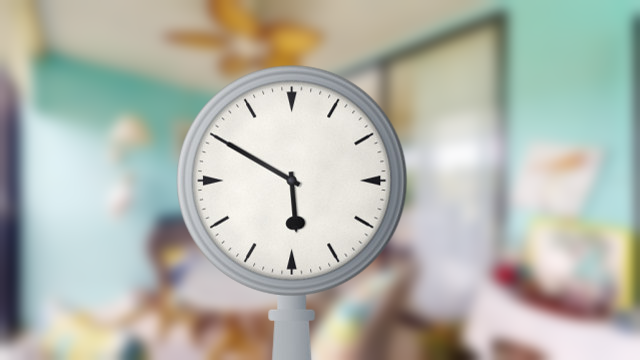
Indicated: **5:50**
